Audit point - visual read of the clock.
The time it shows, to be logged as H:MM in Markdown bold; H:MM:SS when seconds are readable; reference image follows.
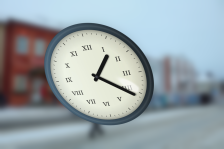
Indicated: **1:21**
